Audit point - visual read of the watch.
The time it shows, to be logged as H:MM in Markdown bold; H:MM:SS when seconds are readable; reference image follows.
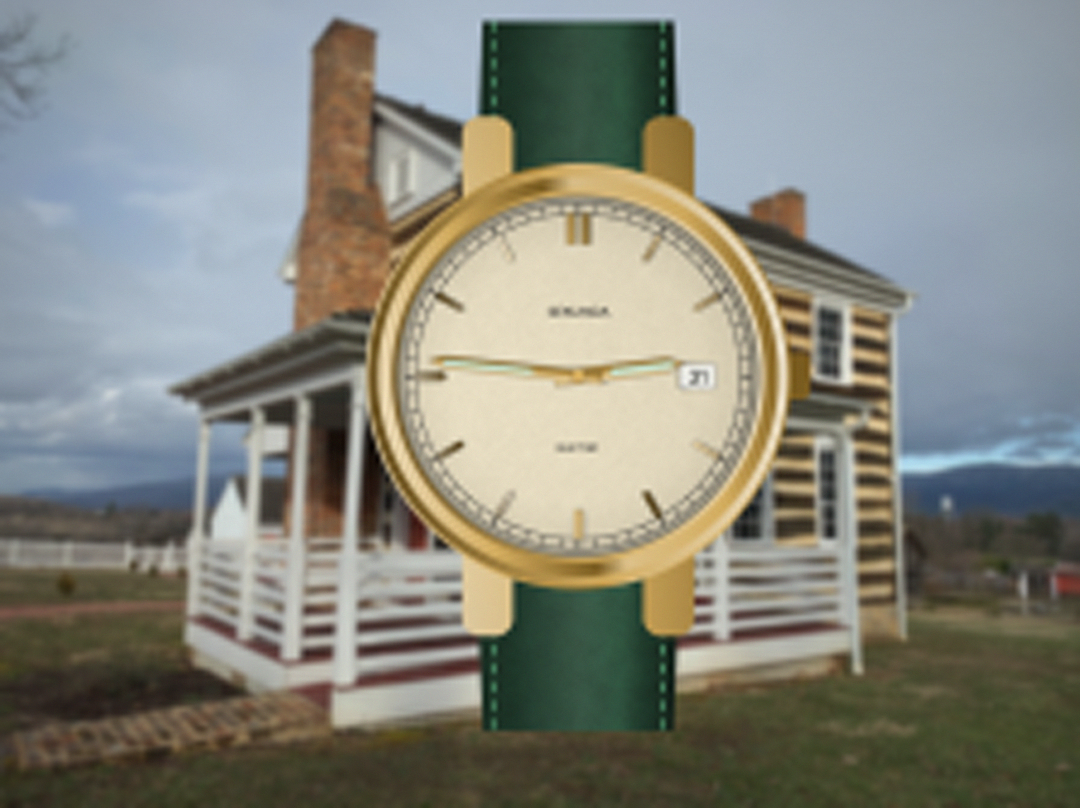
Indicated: **2:46**
